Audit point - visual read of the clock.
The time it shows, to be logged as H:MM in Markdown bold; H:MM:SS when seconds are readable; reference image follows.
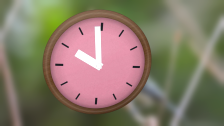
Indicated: **9:59**
